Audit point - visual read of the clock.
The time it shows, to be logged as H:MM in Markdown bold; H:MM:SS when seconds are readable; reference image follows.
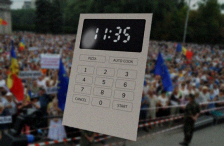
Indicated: **11:35**
